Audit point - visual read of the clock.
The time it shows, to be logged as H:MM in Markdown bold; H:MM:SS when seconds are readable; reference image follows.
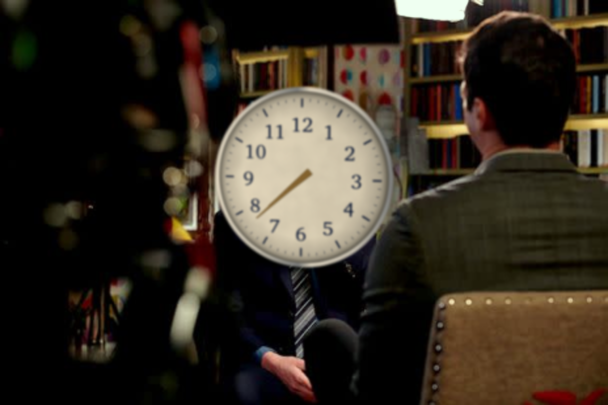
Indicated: **7:38**
